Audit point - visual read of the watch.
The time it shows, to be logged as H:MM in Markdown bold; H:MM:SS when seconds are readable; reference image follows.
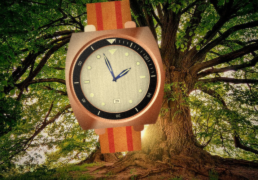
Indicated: **1:57**
